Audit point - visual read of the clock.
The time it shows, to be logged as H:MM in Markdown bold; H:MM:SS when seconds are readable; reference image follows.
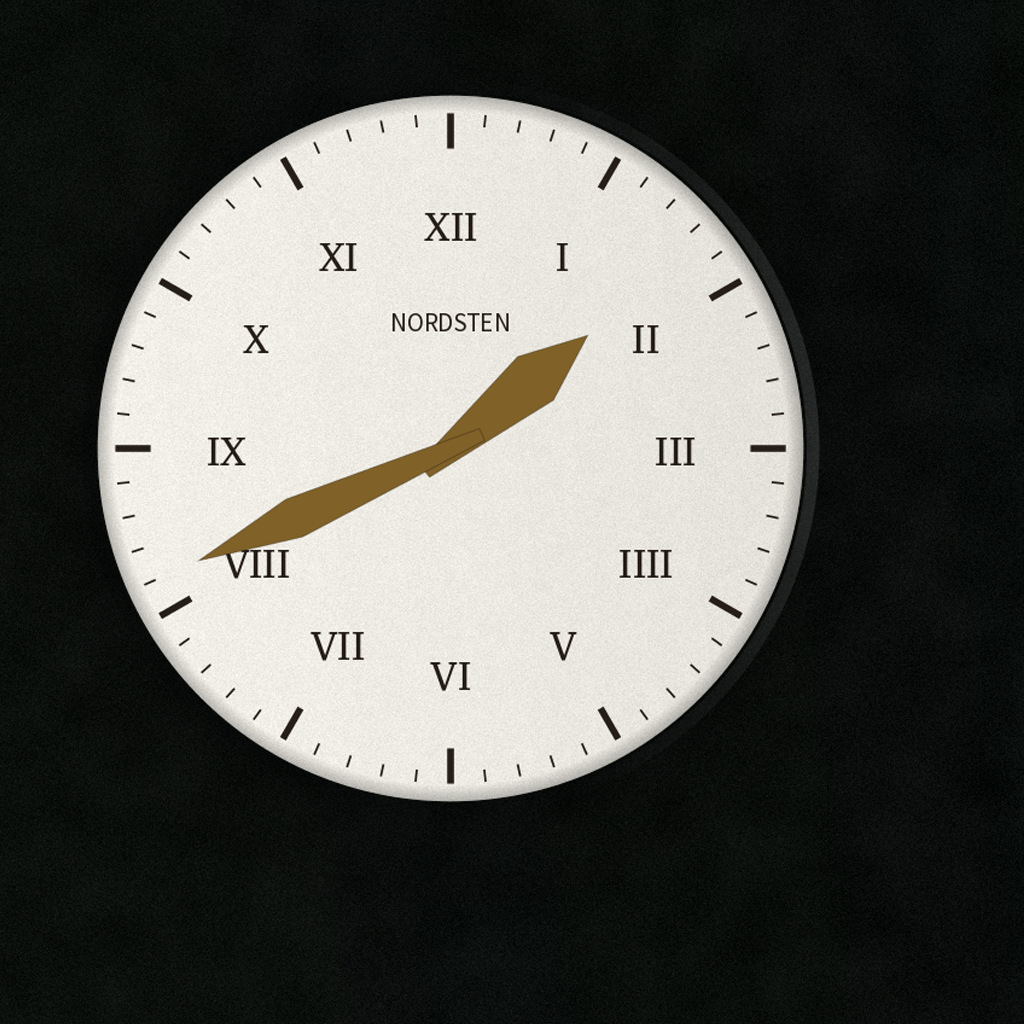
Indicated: **1:41**
